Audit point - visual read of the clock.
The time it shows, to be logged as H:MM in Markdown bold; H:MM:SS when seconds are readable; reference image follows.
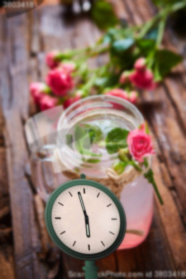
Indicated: **5:58**
